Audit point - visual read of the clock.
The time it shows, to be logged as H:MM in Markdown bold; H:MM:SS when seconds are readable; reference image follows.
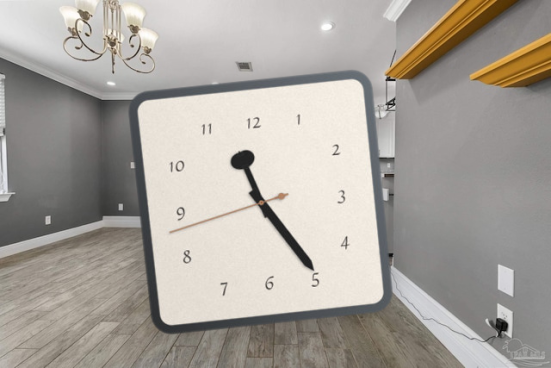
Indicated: **11:24:43**
